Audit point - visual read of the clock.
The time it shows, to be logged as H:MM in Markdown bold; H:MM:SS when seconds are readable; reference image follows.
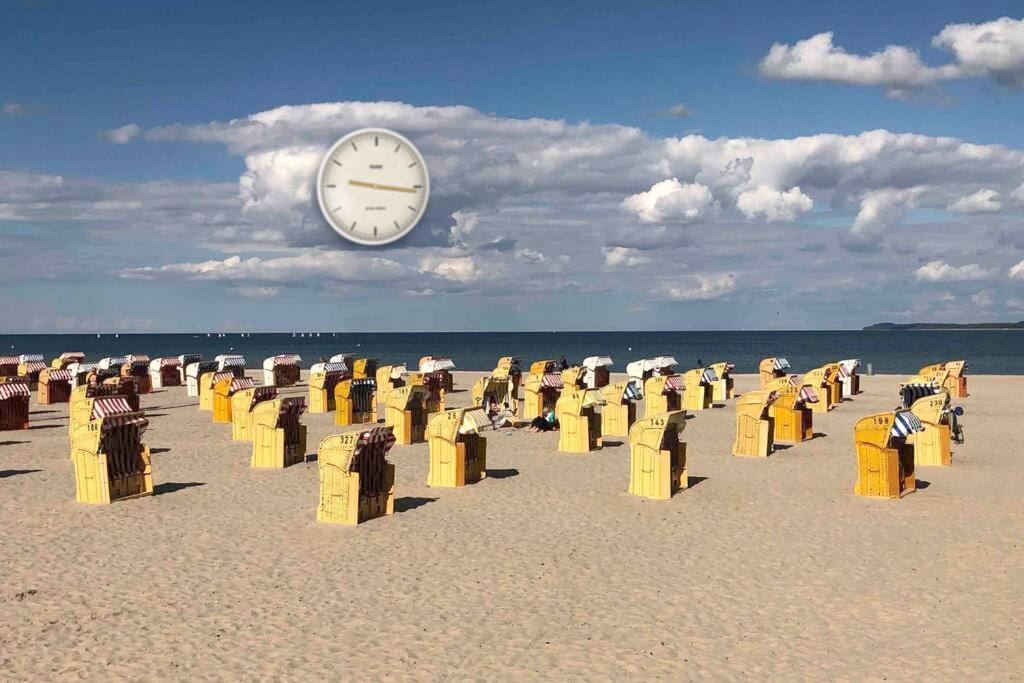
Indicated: **9:16**
